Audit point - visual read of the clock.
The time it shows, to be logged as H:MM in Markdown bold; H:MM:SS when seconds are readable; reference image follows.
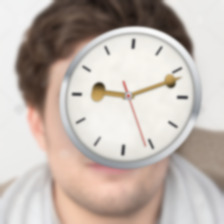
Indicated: **9:11:26**
